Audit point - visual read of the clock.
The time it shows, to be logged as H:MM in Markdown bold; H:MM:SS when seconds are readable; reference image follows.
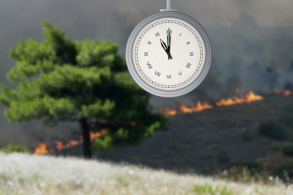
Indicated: **11:00**
